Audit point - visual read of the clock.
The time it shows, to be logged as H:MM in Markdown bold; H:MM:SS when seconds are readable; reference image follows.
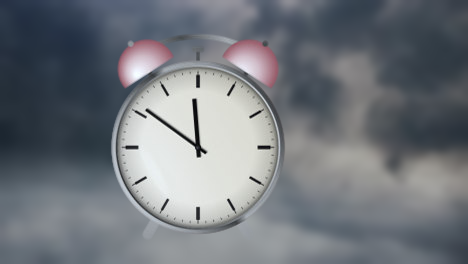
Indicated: **11:51**
